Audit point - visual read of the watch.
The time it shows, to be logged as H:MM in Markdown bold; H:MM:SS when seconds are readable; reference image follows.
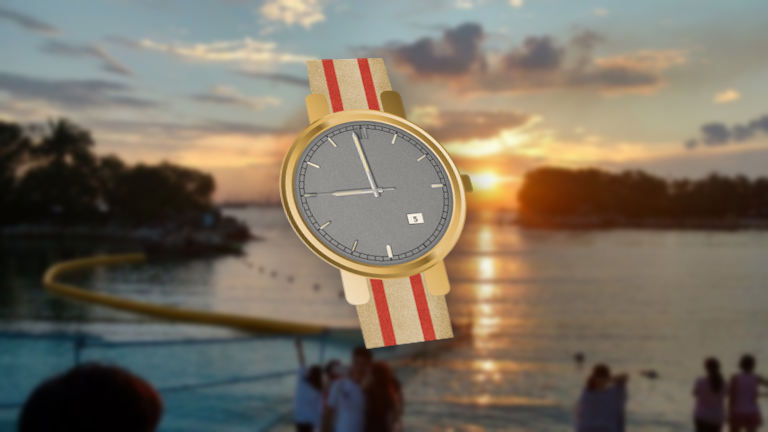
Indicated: **8:58:45**
